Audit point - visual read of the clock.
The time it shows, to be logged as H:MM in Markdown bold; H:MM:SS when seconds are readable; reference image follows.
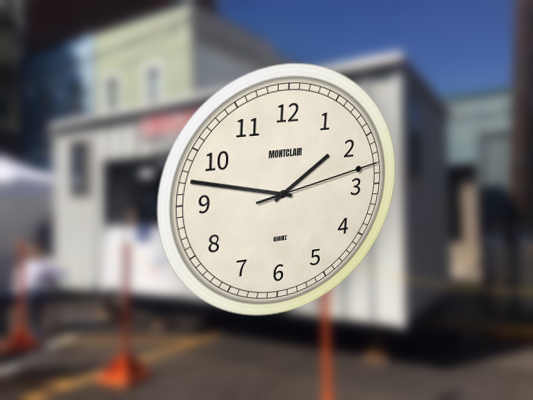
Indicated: **1:47:13**
